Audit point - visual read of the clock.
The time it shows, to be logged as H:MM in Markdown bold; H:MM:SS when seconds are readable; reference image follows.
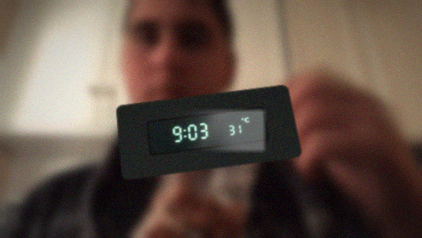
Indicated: **9:03**
